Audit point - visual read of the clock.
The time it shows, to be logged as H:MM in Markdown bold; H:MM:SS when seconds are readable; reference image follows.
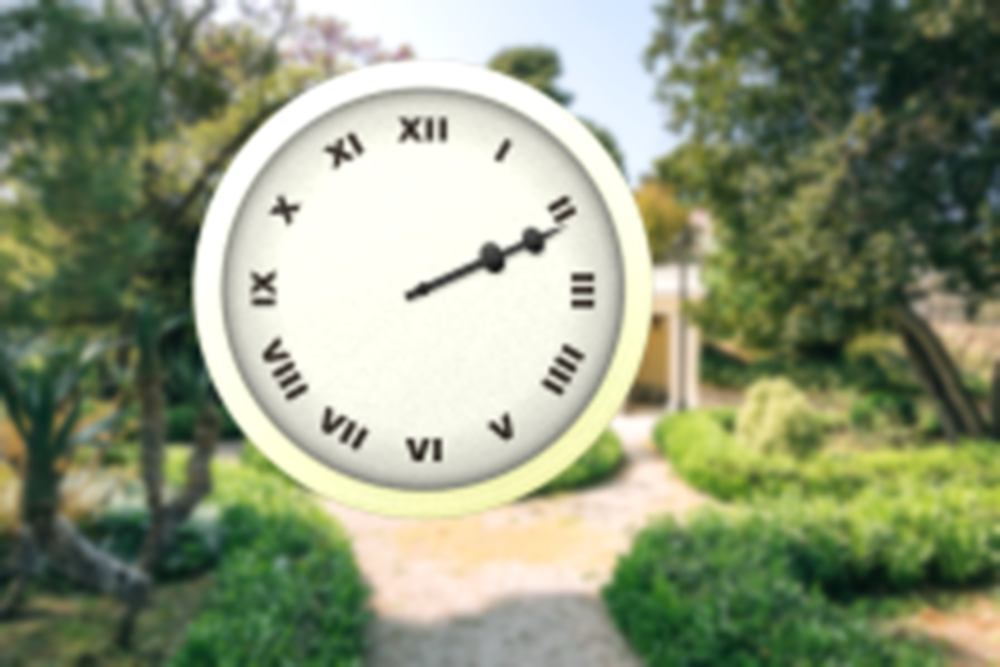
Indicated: **2:11**
